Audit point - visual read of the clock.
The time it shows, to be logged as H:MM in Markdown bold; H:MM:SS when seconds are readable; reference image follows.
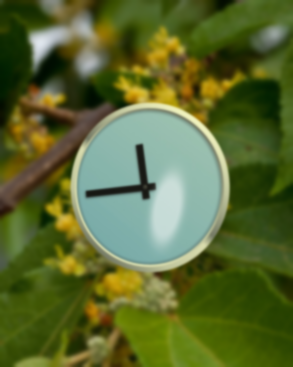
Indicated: **11:44**
